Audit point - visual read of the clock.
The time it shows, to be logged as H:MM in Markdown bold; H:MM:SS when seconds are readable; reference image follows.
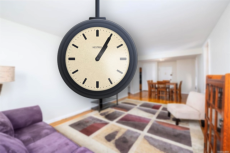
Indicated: **1:05**
